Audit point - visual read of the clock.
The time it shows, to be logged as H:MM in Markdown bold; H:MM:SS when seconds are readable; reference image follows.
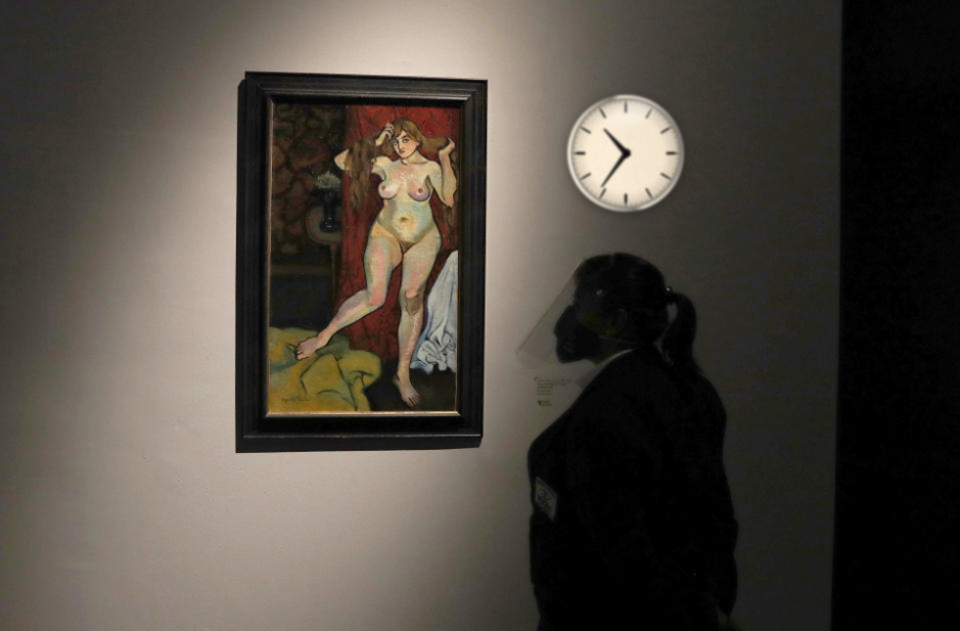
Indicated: **10:36**
